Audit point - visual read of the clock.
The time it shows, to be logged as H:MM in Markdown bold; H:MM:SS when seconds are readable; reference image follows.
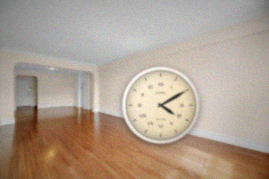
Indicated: **4:10**
